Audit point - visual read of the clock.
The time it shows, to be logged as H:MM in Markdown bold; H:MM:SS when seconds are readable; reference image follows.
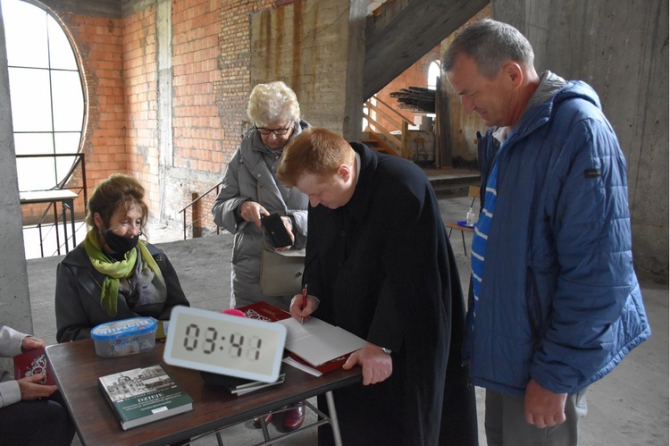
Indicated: **3:41**
